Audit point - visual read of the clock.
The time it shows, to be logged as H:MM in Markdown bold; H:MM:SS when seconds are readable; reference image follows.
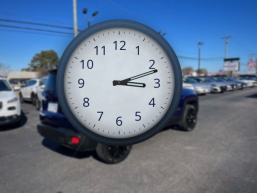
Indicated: **3:12**
